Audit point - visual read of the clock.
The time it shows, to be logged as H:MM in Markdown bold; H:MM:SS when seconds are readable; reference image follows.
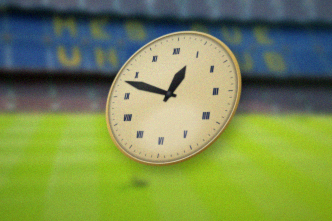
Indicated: **12:48**
